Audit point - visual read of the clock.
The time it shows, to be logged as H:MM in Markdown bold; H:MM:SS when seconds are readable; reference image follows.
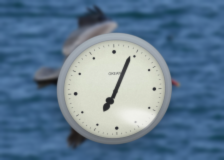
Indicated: **7:04**
